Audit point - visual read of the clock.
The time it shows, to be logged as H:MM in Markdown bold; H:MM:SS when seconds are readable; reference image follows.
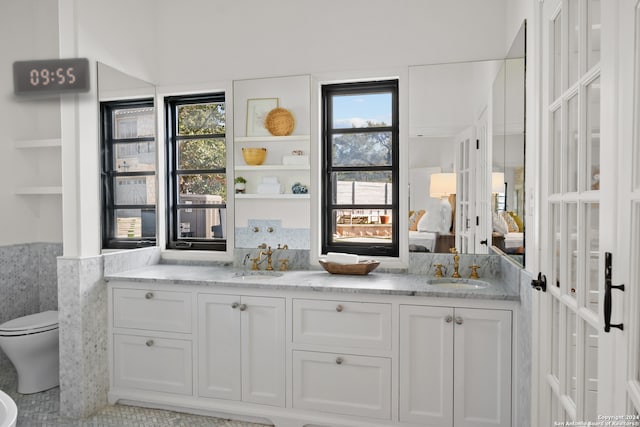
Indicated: **9:55**
